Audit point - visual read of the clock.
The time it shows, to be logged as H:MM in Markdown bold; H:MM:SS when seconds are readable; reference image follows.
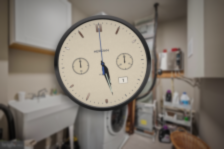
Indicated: **5:28**
